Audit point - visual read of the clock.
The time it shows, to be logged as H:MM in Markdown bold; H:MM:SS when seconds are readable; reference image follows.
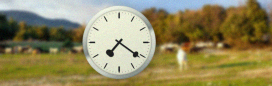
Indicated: **7:21**
